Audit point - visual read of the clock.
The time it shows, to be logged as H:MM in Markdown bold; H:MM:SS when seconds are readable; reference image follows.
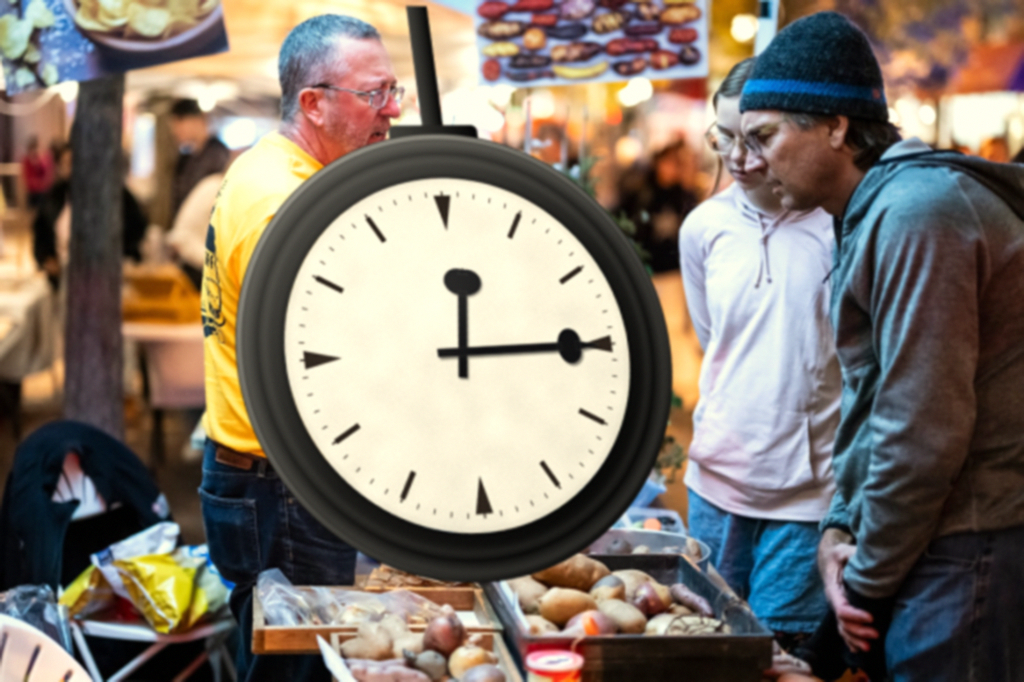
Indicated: **12:15**
